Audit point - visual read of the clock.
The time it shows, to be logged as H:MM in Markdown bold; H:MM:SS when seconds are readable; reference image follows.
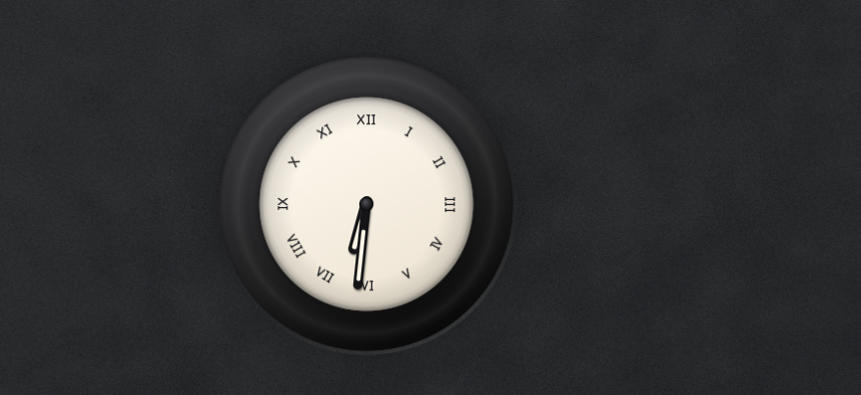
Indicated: **6:31**
